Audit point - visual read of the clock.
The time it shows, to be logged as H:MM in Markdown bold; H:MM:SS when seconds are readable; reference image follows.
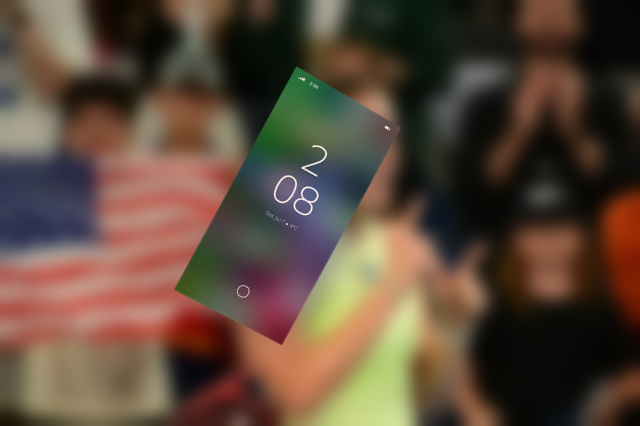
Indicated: **2:08**
